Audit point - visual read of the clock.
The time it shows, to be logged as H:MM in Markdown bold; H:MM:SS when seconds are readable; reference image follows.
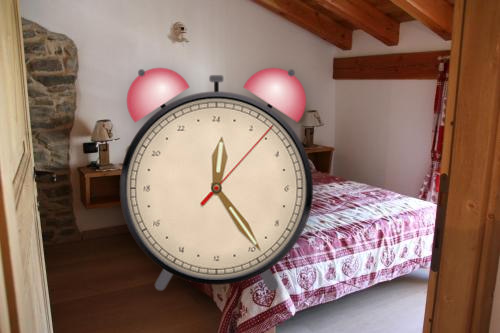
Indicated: **0:24:07**
